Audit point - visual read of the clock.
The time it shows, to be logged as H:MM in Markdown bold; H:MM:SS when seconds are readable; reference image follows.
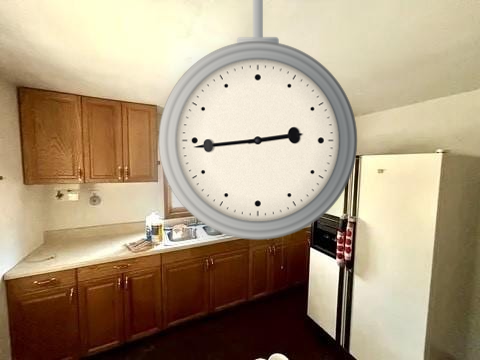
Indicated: **2:44**
